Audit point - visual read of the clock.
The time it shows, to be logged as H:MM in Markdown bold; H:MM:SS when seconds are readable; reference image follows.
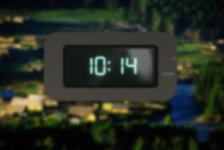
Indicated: **10:14**
